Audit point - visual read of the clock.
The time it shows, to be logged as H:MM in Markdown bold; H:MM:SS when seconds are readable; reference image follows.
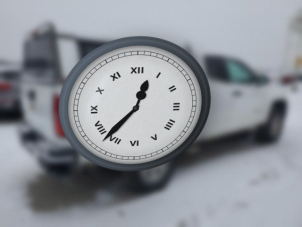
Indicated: **12:37**
